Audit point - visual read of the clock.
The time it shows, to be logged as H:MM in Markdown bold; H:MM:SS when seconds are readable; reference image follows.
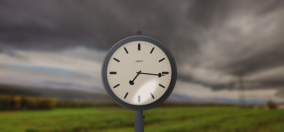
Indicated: **7:16**
